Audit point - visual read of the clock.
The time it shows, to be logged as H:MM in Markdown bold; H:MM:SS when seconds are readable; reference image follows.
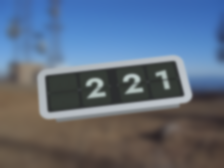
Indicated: **2:21**
